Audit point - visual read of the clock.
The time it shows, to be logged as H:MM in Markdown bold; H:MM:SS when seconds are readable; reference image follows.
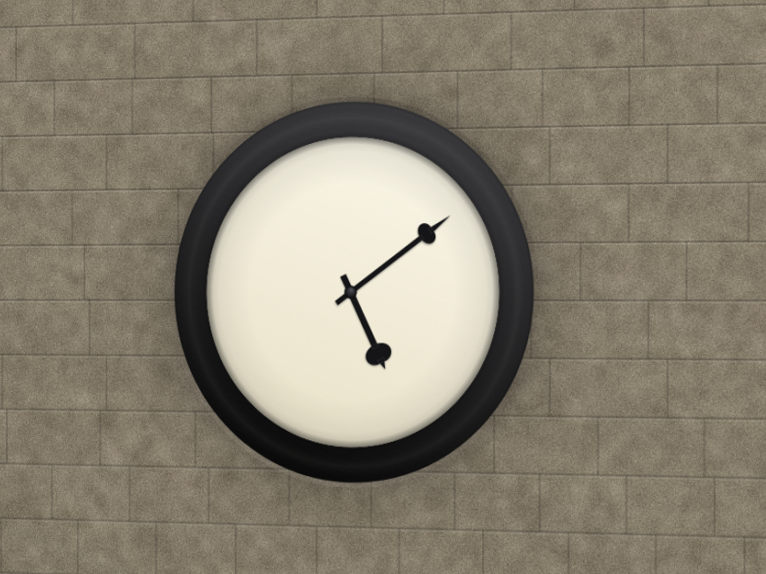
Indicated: **5:09**
